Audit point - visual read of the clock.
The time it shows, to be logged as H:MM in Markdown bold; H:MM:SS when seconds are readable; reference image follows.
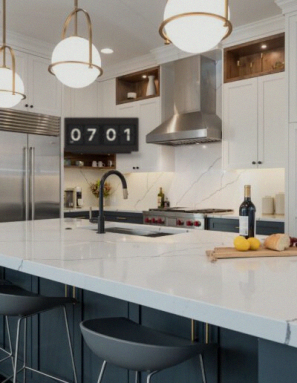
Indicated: **7:01**
